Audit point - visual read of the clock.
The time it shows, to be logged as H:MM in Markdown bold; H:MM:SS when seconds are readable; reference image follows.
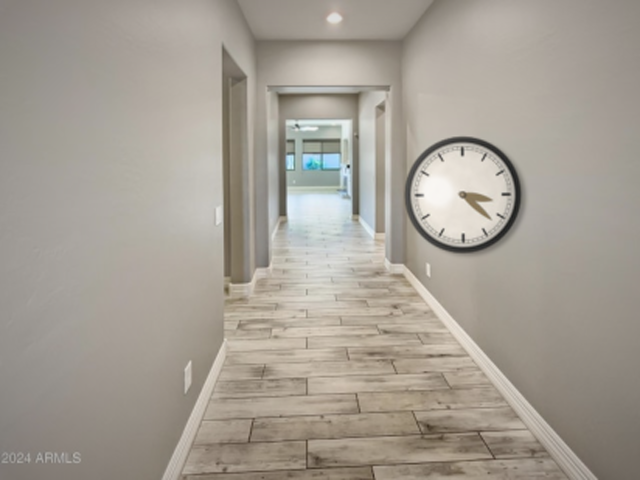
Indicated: **3:22**
